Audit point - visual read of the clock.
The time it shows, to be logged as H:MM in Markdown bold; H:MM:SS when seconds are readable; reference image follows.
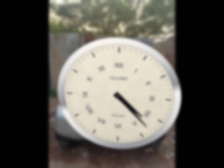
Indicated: **4:23**
